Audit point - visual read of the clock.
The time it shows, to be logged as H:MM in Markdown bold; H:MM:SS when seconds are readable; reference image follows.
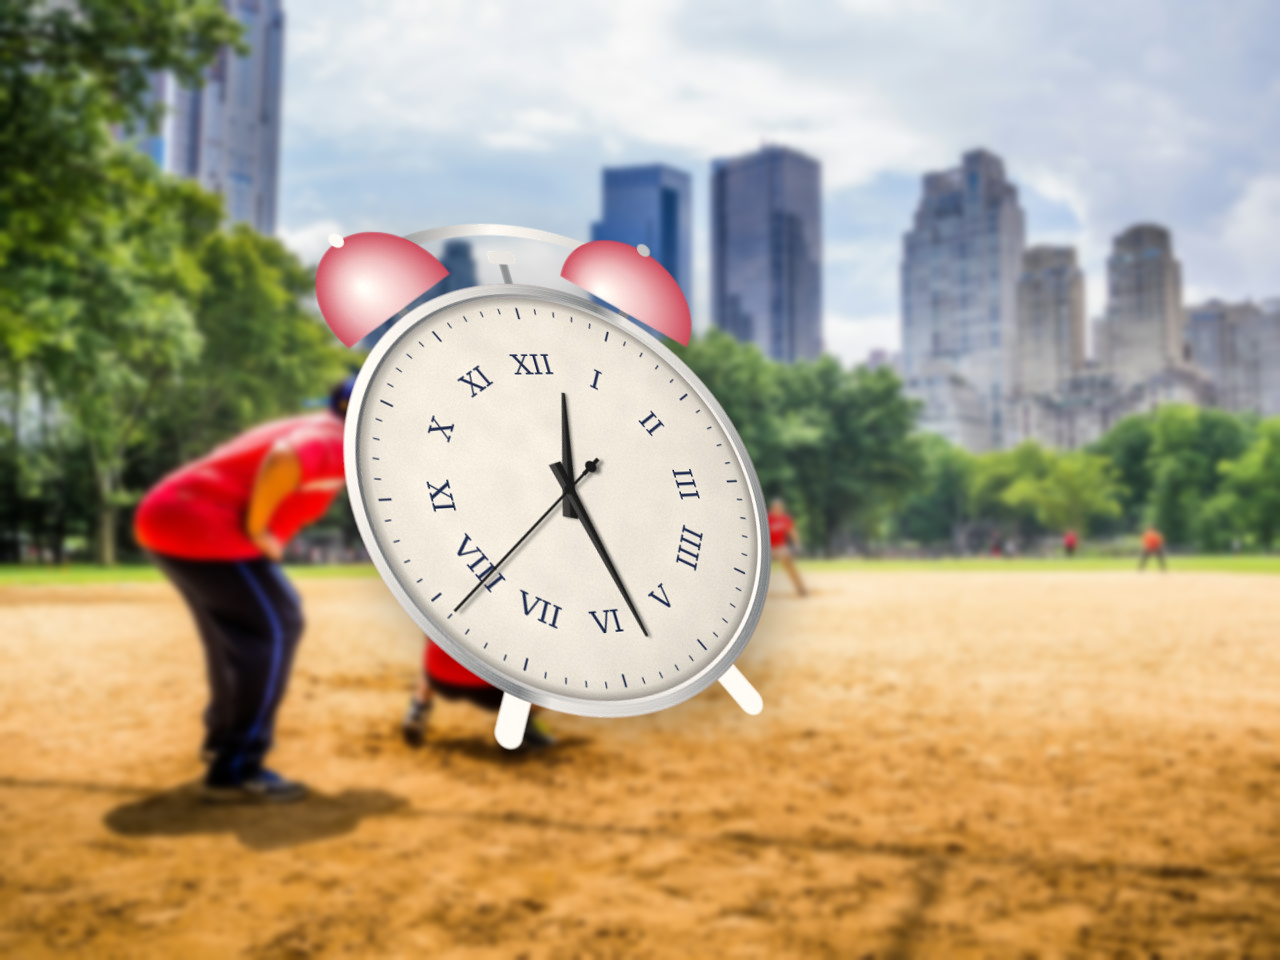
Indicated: **12:27:39**
